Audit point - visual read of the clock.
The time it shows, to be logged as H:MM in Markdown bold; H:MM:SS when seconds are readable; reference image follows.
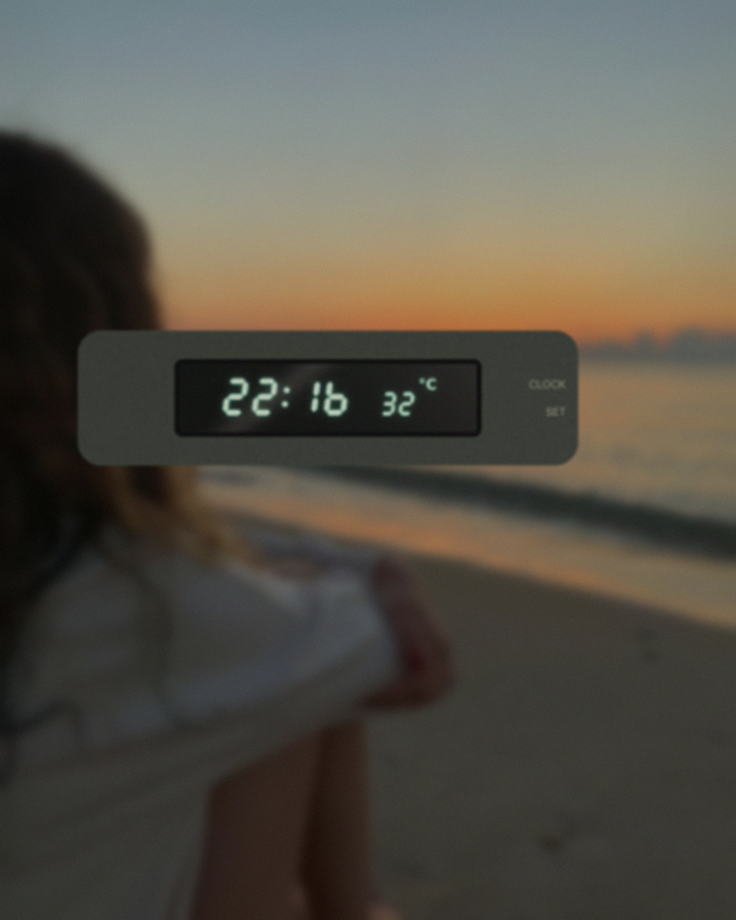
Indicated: **22:16**
